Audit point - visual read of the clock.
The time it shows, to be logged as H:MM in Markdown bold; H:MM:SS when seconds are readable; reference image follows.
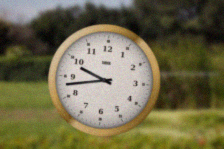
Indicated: **9:43**
